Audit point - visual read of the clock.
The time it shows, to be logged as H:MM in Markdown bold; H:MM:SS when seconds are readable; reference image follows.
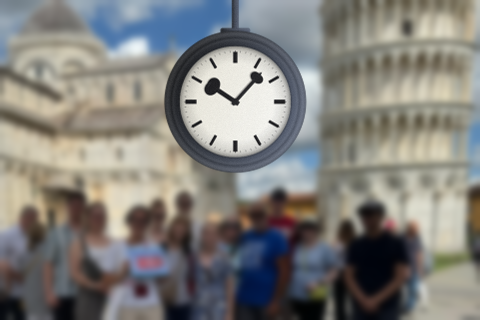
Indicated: **10:07**
